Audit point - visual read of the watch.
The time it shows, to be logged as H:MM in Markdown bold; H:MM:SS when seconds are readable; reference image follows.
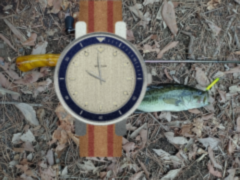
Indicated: **9:59**
